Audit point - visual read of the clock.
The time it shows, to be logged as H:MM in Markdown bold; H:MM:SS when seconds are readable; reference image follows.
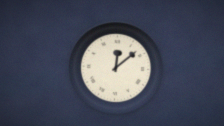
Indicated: **12:08**
